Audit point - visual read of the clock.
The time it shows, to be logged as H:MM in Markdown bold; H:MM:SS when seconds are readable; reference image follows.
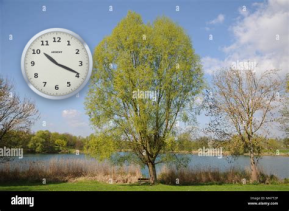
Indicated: **10:19**
